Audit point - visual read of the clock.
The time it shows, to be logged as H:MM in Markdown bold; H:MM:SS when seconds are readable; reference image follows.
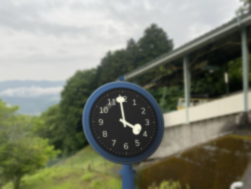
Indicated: **3:59**
